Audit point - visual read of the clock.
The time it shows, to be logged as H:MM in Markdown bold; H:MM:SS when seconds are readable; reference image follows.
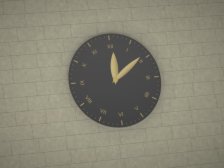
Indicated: **12:09**
